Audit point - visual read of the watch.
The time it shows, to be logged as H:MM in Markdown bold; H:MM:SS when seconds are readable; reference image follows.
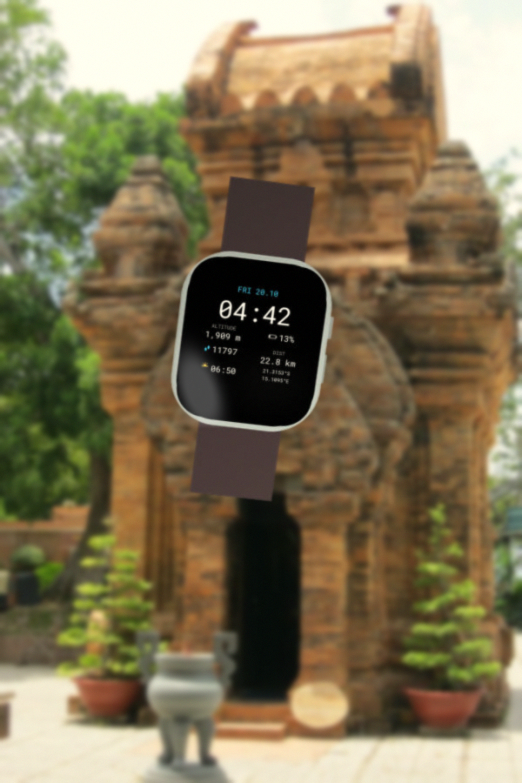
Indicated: **4:42**
